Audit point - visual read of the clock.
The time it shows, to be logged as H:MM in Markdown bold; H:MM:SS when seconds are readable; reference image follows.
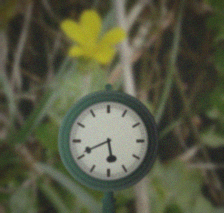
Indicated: **5:41**
